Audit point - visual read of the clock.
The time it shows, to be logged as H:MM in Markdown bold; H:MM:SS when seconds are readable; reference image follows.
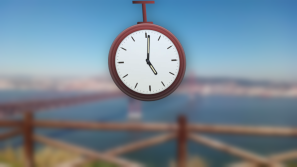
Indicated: **5:01**
